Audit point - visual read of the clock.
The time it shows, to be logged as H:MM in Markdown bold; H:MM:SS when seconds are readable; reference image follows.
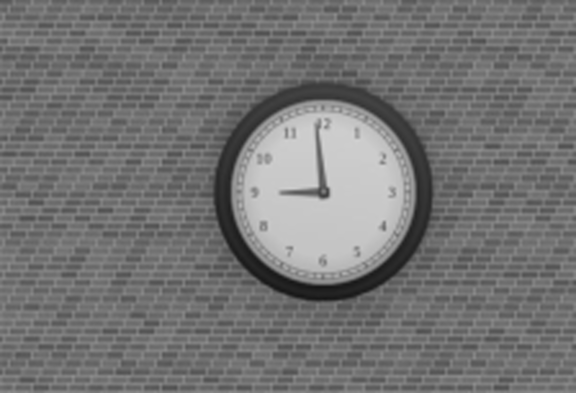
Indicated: **8:59**
